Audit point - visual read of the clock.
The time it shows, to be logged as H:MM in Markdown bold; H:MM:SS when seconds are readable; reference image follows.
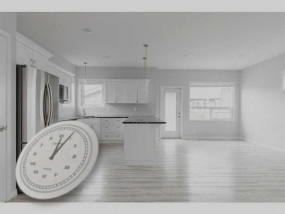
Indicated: **12:04**
